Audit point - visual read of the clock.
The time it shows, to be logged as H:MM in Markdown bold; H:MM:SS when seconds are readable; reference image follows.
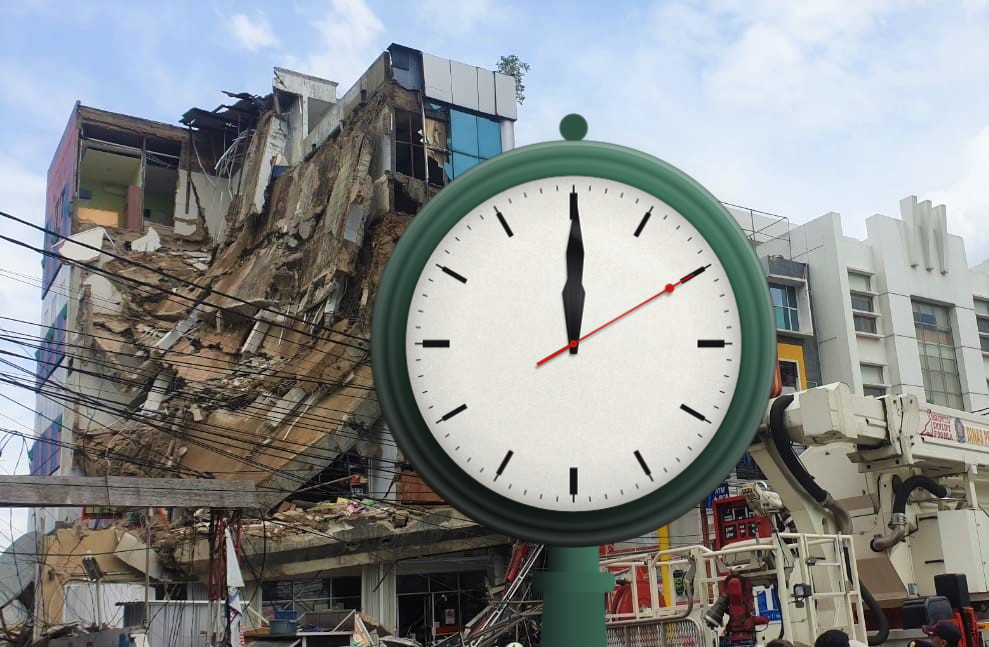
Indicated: **12:00:10**
